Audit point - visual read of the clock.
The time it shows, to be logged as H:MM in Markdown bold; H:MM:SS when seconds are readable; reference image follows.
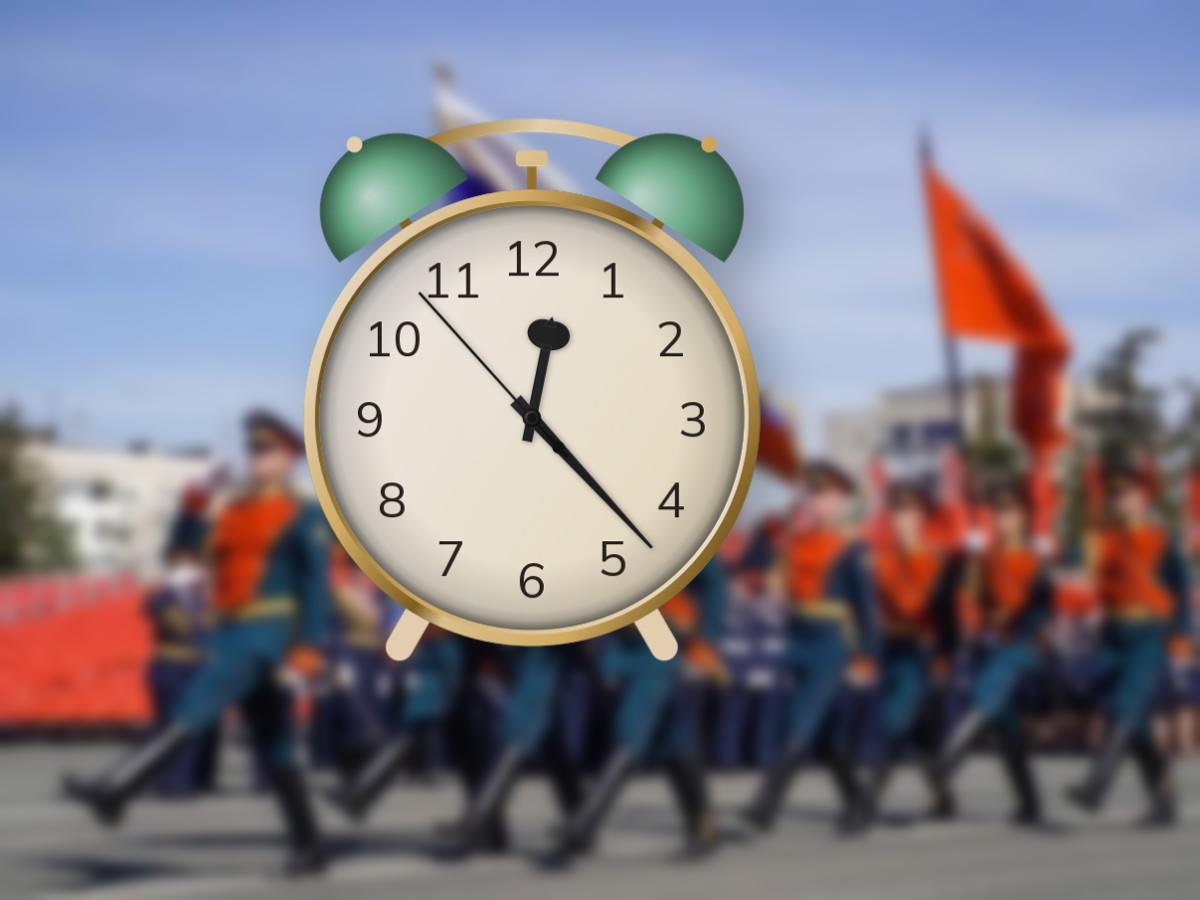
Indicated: **12:22:53**
